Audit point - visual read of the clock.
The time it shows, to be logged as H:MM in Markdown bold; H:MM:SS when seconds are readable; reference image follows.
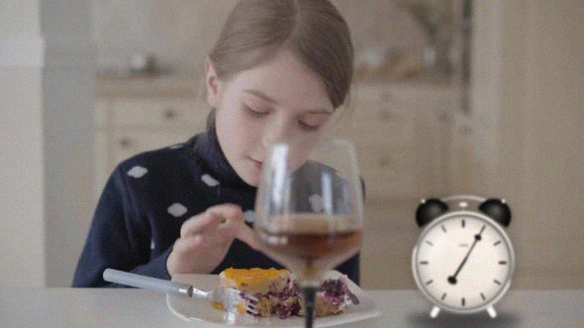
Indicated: **7:05**
